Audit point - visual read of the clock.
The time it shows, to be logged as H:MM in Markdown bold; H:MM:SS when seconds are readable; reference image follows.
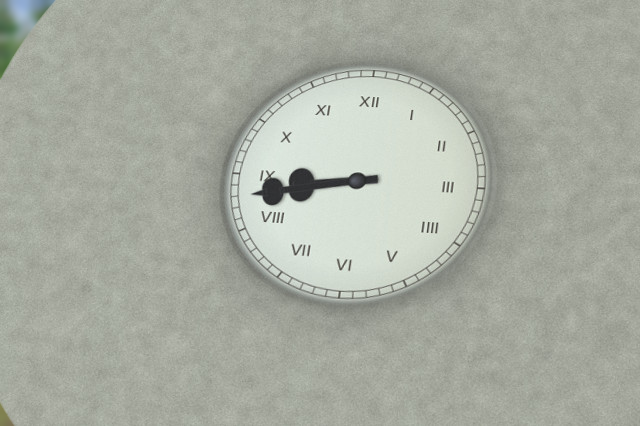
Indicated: **8:43**
